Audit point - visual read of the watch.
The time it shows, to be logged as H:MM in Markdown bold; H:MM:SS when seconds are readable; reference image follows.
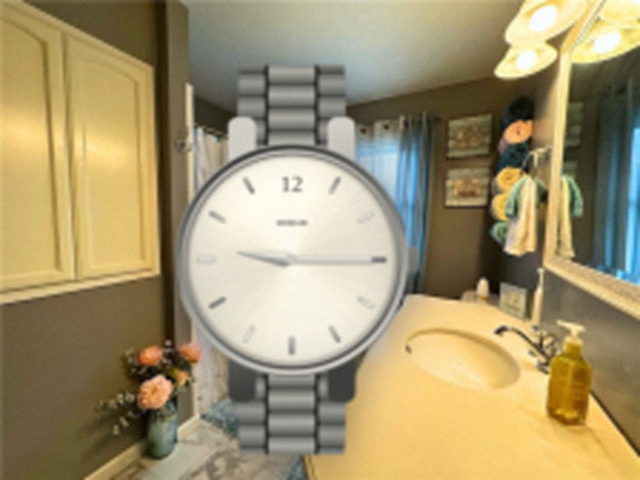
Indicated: **9:15**
